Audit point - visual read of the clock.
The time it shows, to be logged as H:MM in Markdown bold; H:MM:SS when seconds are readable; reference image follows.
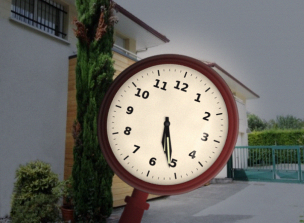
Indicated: **5:26**
